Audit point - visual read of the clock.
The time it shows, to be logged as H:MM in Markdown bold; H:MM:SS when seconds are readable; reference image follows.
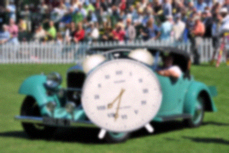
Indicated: **7:33**
